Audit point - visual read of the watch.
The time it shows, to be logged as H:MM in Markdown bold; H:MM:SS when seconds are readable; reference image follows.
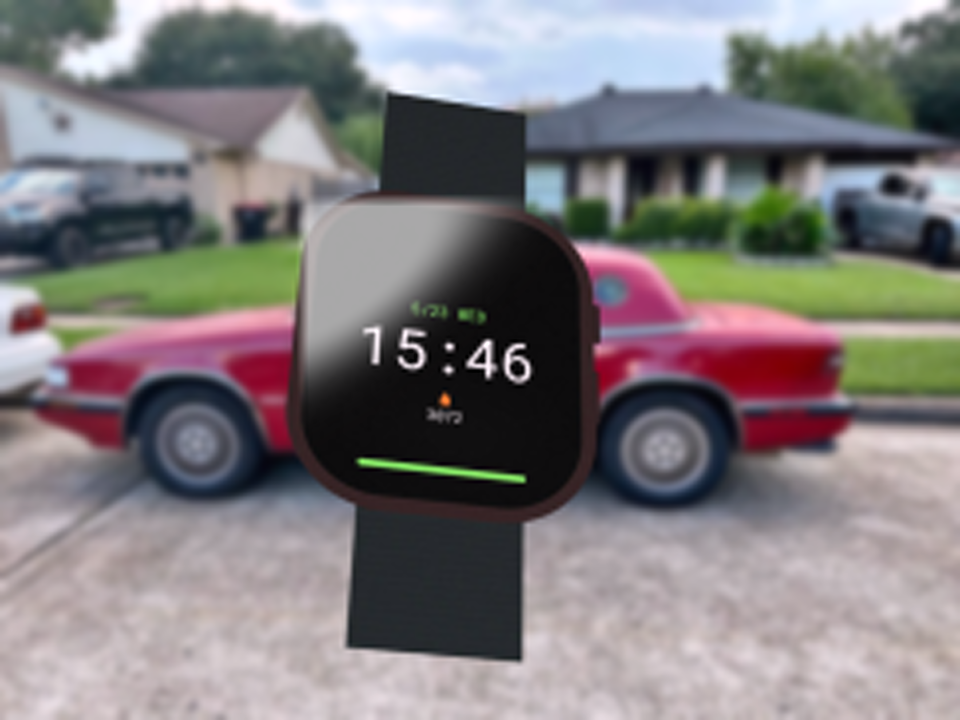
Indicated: **15:46**
